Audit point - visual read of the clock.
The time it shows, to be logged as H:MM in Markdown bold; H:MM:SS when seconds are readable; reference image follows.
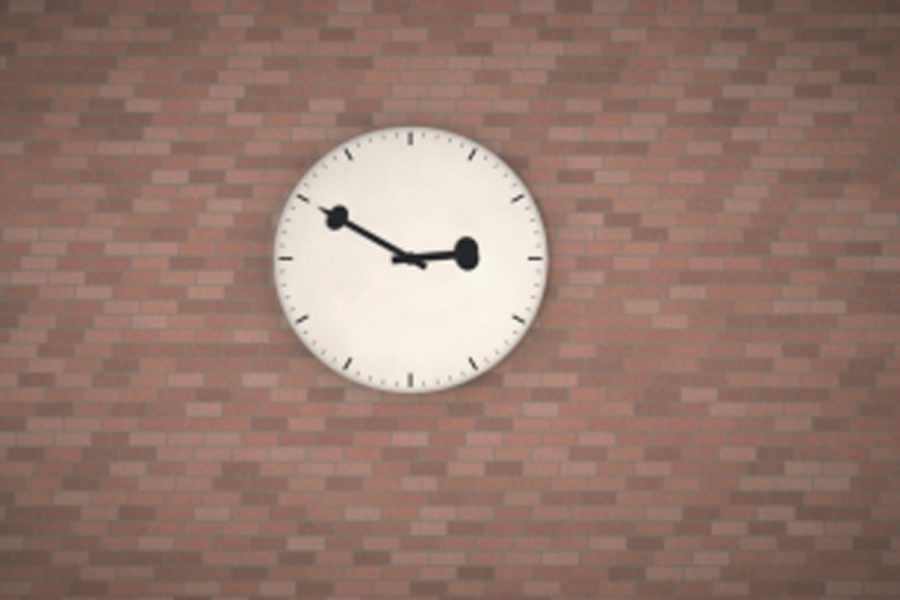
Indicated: **2:50**
